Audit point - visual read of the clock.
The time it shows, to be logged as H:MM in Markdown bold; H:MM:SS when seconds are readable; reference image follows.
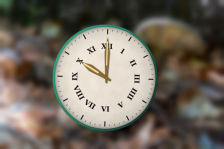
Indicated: **10:00**
